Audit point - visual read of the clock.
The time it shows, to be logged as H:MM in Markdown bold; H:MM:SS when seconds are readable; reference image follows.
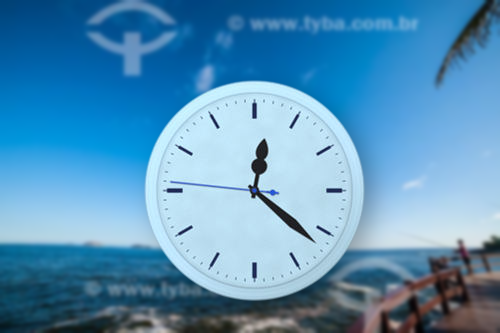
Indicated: **12:21:46**
